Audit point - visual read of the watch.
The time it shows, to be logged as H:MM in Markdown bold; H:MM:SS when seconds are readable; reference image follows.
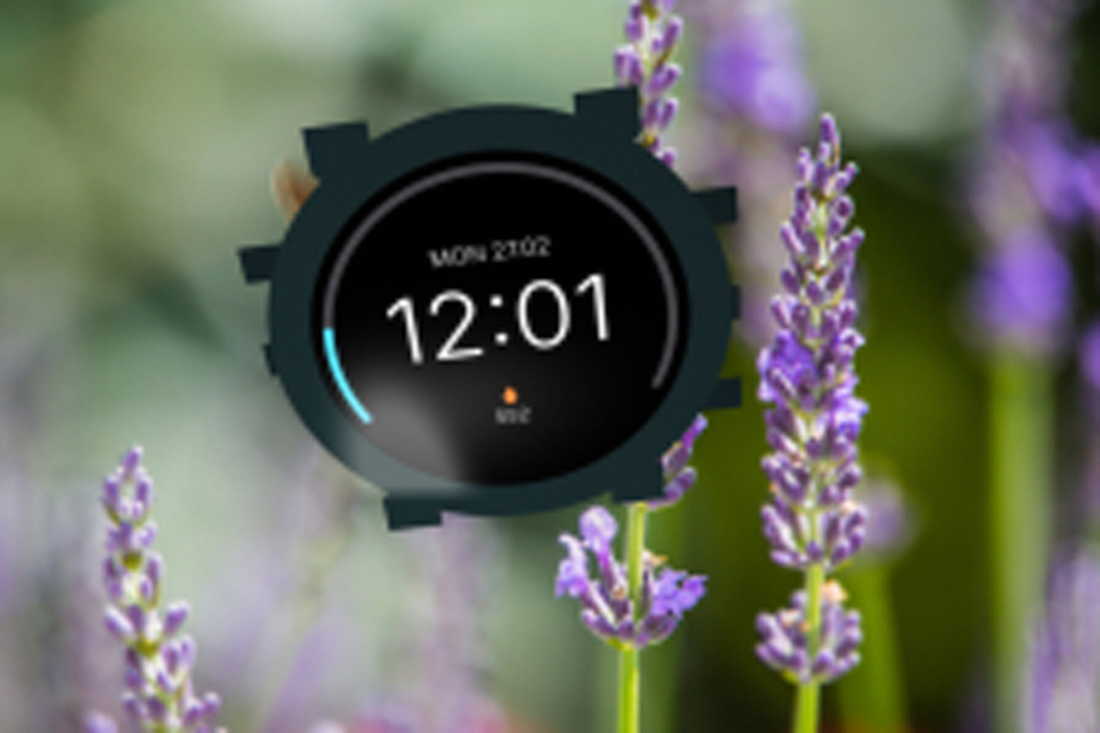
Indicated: **12:01**
